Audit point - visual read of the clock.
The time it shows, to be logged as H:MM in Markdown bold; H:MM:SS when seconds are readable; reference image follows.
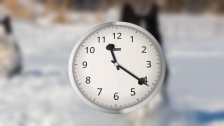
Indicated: **11:21**
